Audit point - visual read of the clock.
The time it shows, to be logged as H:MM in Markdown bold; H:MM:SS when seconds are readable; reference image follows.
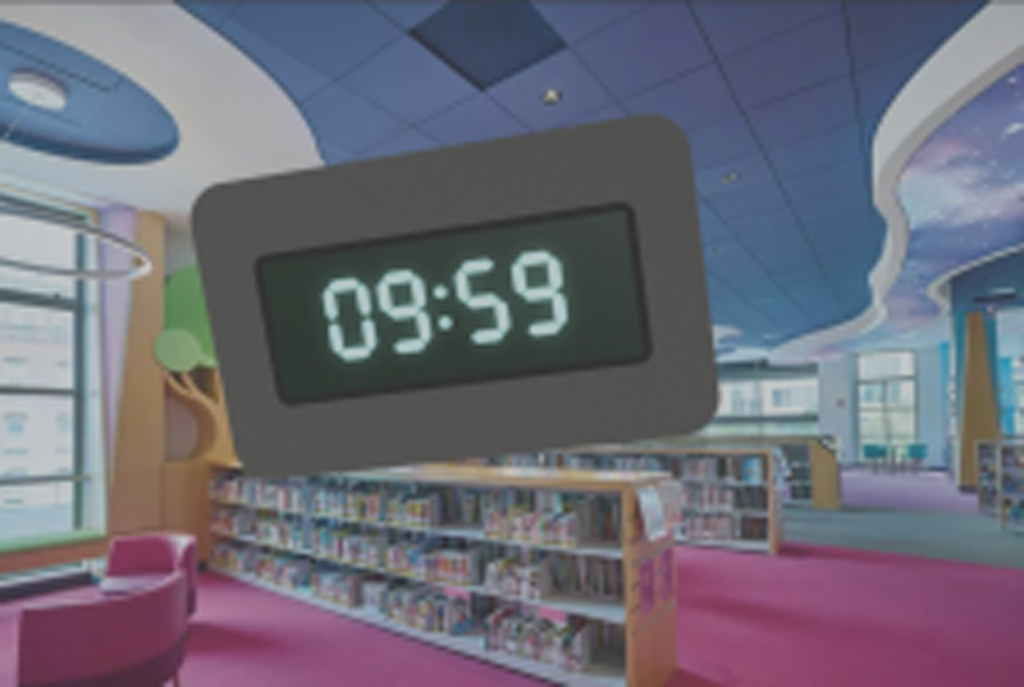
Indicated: **9:59**
